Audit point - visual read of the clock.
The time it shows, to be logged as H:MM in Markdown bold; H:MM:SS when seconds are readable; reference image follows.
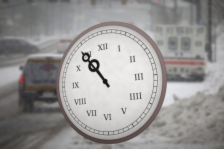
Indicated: **10:54**
